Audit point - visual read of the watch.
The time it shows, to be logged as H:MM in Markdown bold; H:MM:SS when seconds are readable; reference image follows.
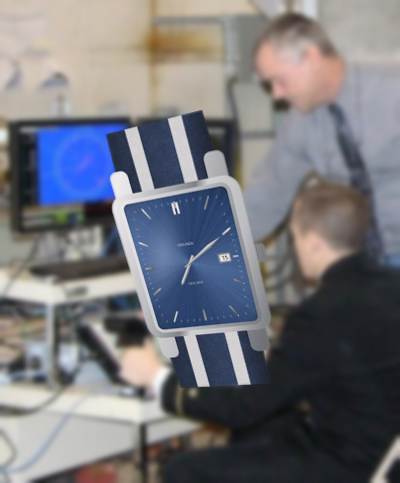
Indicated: **7:10**
